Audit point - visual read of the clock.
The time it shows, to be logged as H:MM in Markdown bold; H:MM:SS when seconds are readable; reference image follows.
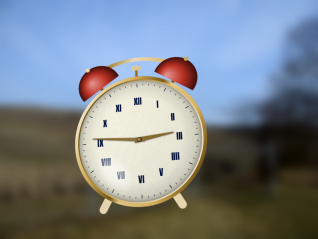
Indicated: **2:46**
